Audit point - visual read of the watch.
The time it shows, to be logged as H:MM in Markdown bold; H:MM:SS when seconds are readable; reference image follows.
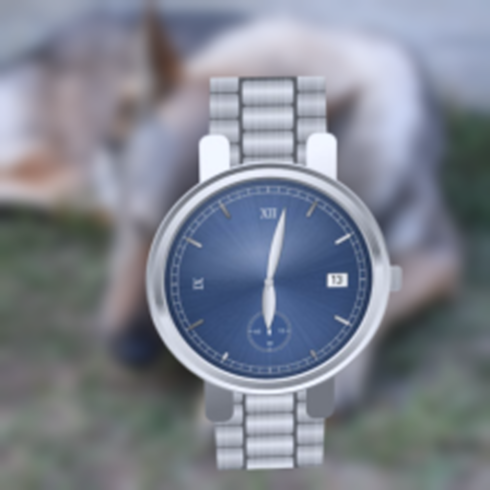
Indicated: **6:02**
